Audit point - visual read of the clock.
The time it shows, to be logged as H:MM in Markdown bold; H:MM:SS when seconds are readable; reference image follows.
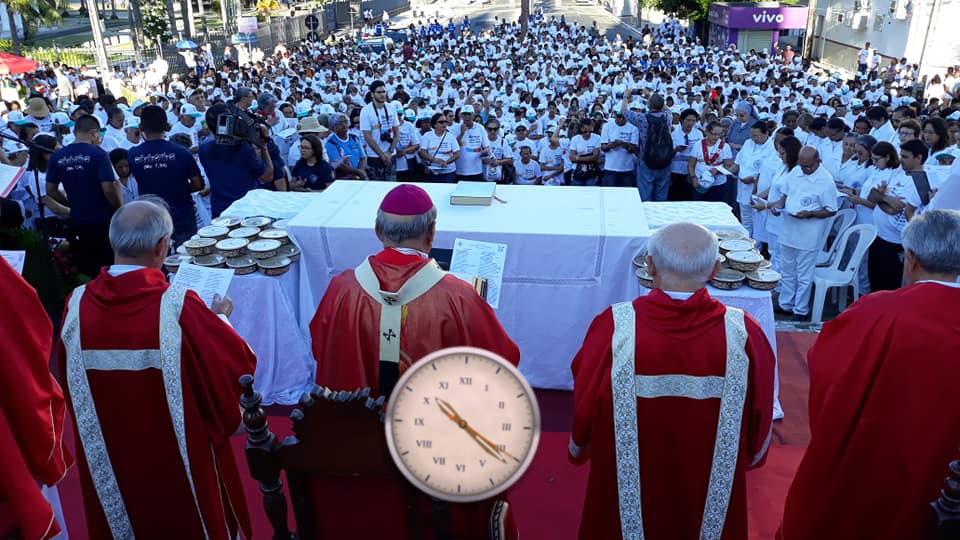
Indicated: **10:21:20**
